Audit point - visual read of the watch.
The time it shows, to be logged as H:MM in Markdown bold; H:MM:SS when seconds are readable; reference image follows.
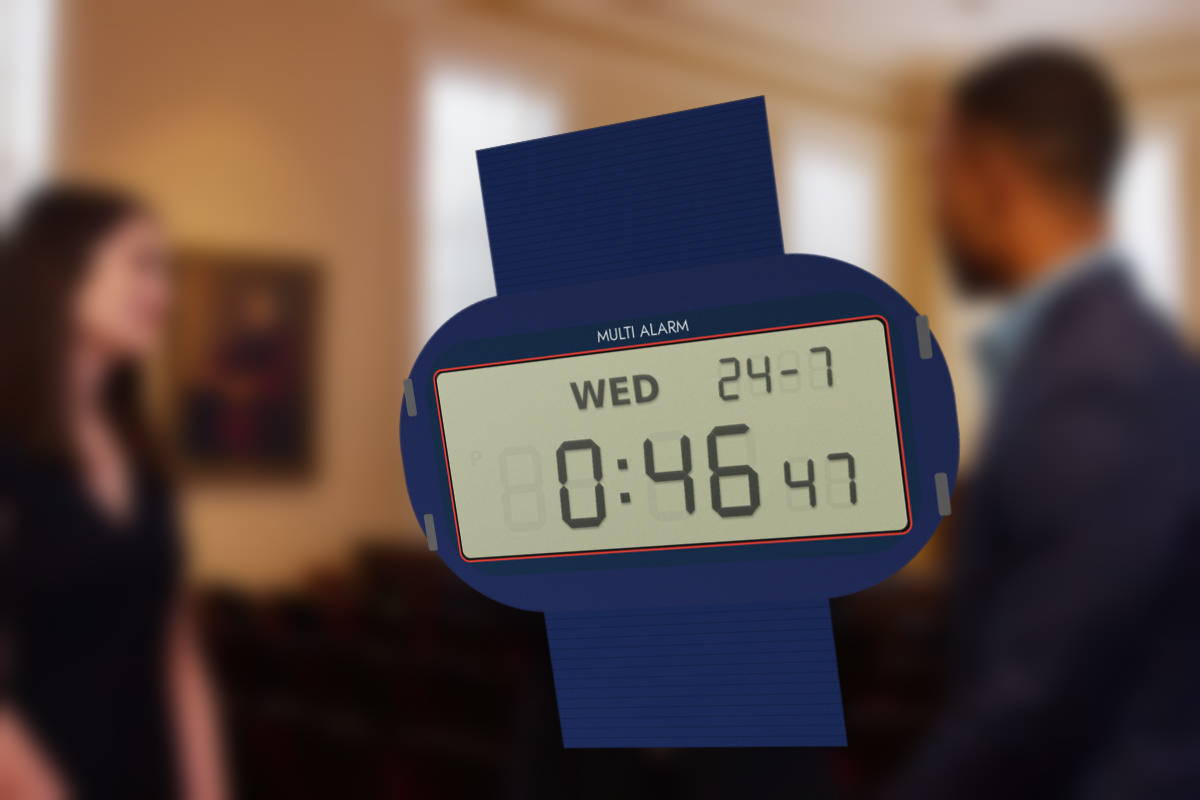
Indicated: **0:46:47**
